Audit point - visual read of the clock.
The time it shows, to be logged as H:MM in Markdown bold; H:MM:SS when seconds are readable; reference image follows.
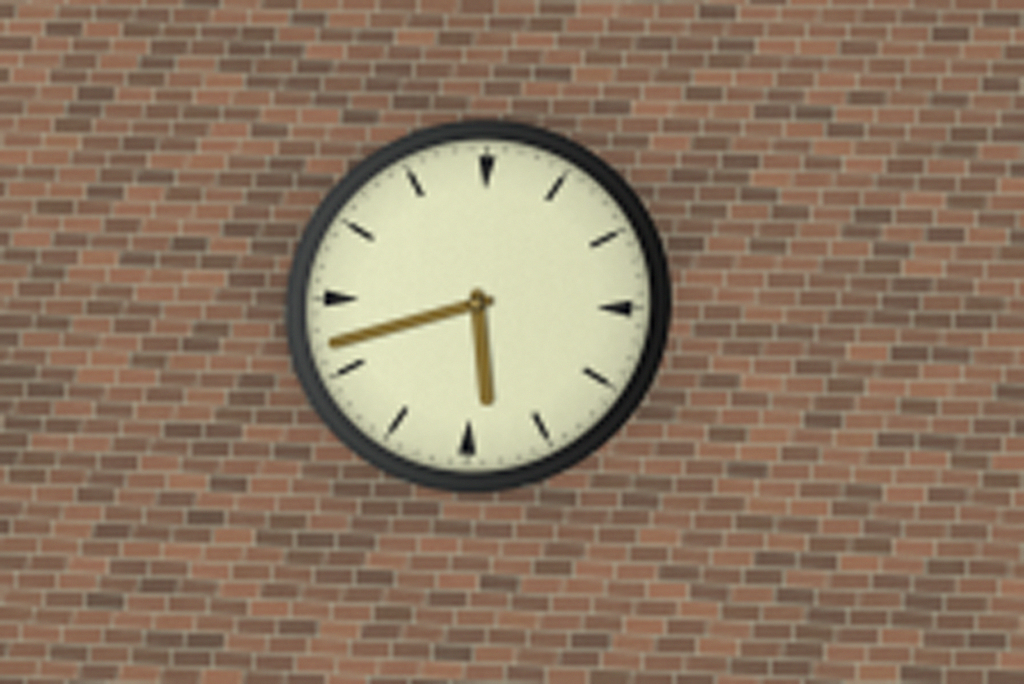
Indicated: **5:42**
